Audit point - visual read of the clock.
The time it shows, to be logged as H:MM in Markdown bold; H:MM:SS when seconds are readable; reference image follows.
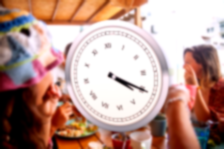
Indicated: **4:20**
